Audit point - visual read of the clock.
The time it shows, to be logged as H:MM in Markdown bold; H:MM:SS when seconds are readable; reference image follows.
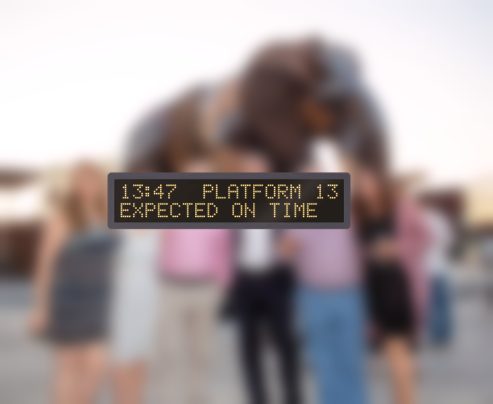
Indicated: **13:47**
